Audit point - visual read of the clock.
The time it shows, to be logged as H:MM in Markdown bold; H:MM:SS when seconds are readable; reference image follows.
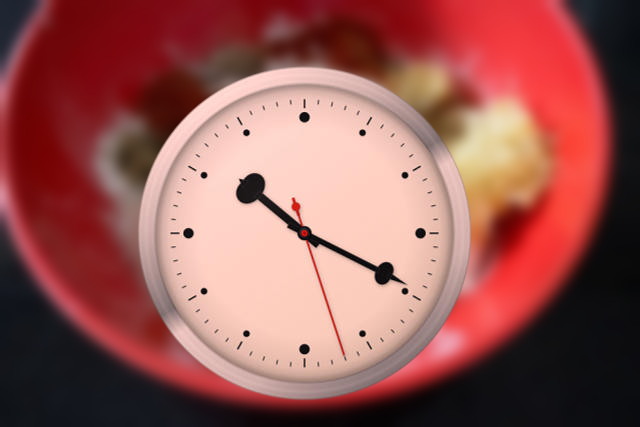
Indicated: **10:19:27**
